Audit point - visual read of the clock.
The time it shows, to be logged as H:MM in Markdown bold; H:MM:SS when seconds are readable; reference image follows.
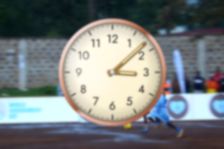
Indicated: **3:08**
